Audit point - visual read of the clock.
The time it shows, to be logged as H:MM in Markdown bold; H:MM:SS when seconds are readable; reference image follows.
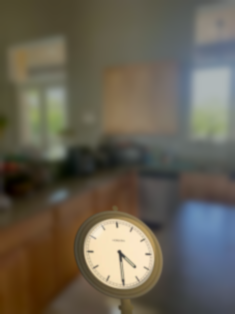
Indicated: **4:30**
